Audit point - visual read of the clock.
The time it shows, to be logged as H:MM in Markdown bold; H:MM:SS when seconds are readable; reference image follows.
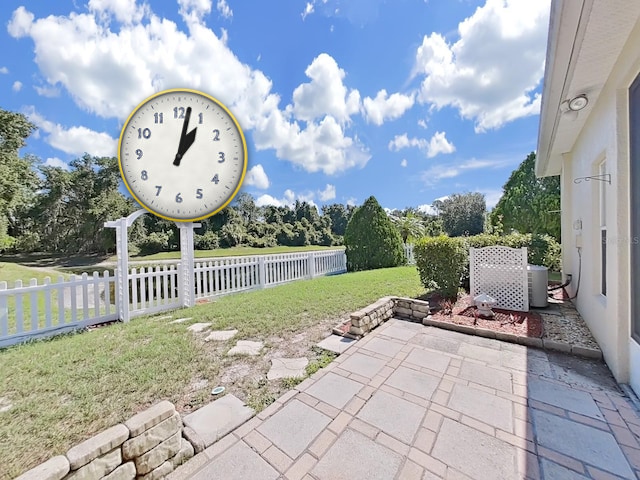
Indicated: **1:02**
